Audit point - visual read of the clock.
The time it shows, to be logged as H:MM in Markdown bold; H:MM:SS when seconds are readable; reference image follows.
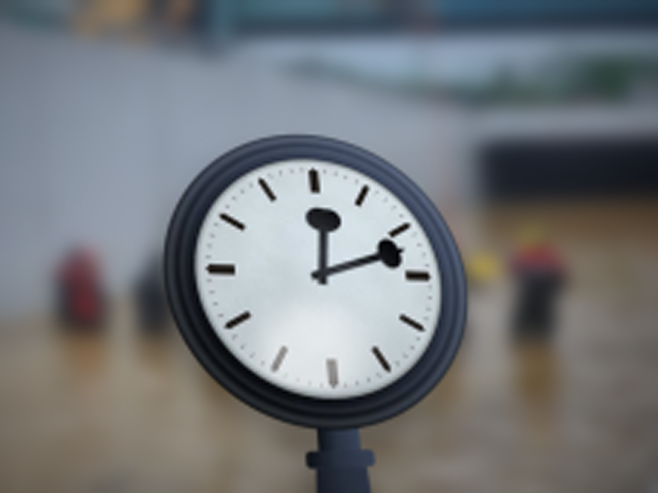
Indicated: **12:12**
